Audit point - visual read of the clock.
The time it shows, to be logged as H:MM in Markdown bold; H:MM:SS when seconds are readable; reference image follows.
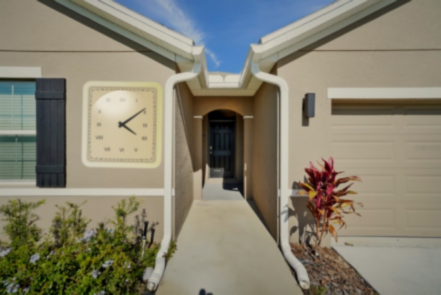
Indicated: **4:09**
